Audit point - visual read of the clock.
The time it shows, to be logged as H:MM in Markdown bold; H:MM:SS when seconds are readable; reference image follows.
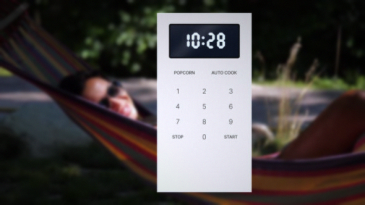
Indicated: **10:28**
